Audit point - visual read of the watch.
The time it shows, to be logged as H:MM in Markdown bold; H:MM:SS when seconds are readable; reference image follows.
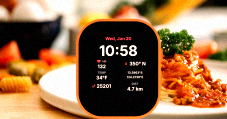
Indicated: **10:58**
